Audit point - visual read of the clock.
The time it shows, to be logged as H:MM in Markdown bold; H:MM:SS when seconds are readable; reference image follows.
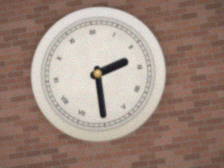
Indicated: **2:30**
